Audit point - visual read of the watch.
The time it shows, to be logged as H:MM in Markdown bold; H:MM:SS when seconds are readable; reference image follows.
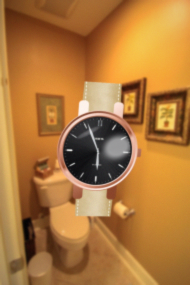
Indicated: **5:56**
